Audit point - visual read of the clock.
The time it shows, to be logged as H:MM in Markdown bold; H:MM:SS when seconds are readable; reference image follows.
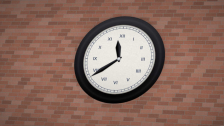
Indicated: **11:39**
